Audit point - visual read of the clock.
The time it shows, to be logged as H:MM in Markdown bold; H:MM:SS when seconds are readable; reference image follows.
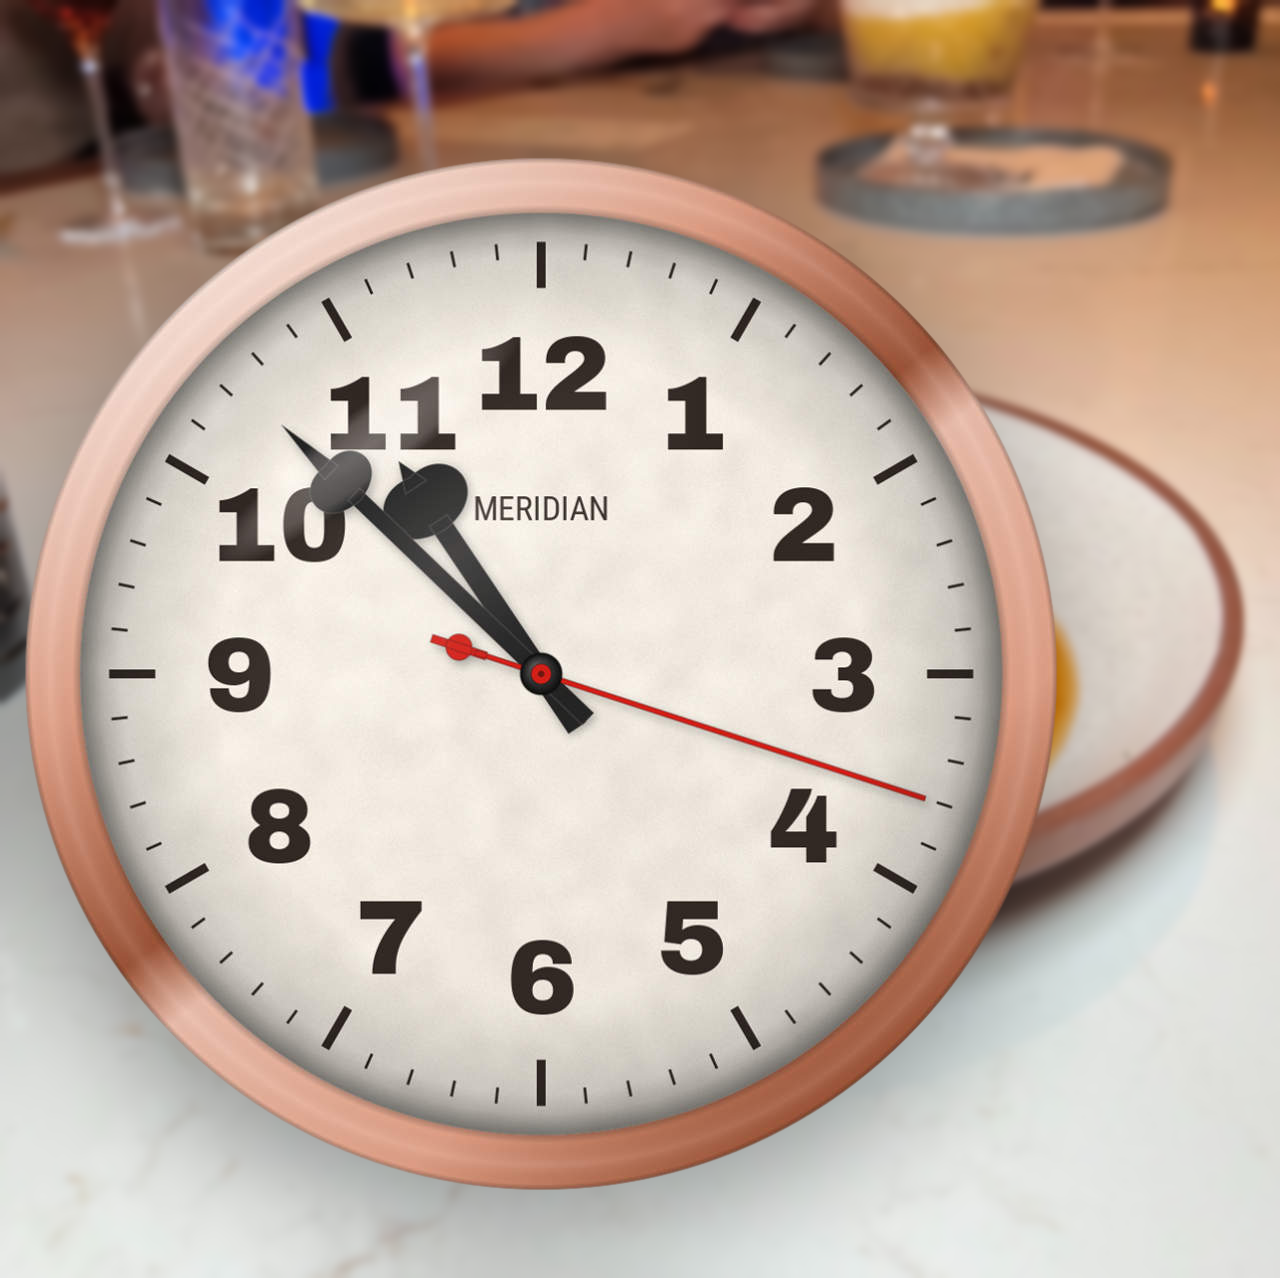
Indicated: **10:52:18**
